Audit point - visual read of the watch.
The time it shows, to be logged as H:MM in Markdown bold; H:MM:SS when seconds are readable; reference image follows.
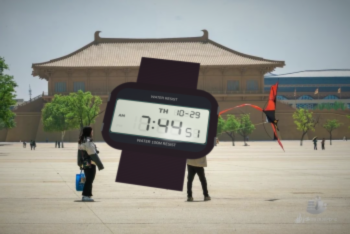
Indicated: **7:44:51**
